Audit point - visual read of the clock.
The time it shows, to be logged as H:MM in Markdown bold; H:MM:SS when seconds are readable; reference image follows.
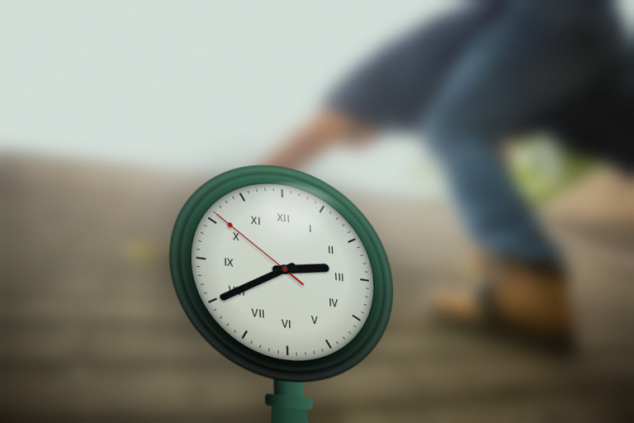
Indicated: **2:39:51**
